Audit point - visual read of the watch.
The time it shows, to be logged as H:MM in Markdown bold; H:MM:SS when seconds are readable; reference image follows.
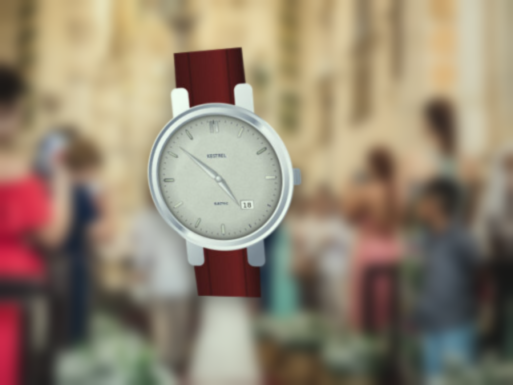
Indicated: **4:52**
